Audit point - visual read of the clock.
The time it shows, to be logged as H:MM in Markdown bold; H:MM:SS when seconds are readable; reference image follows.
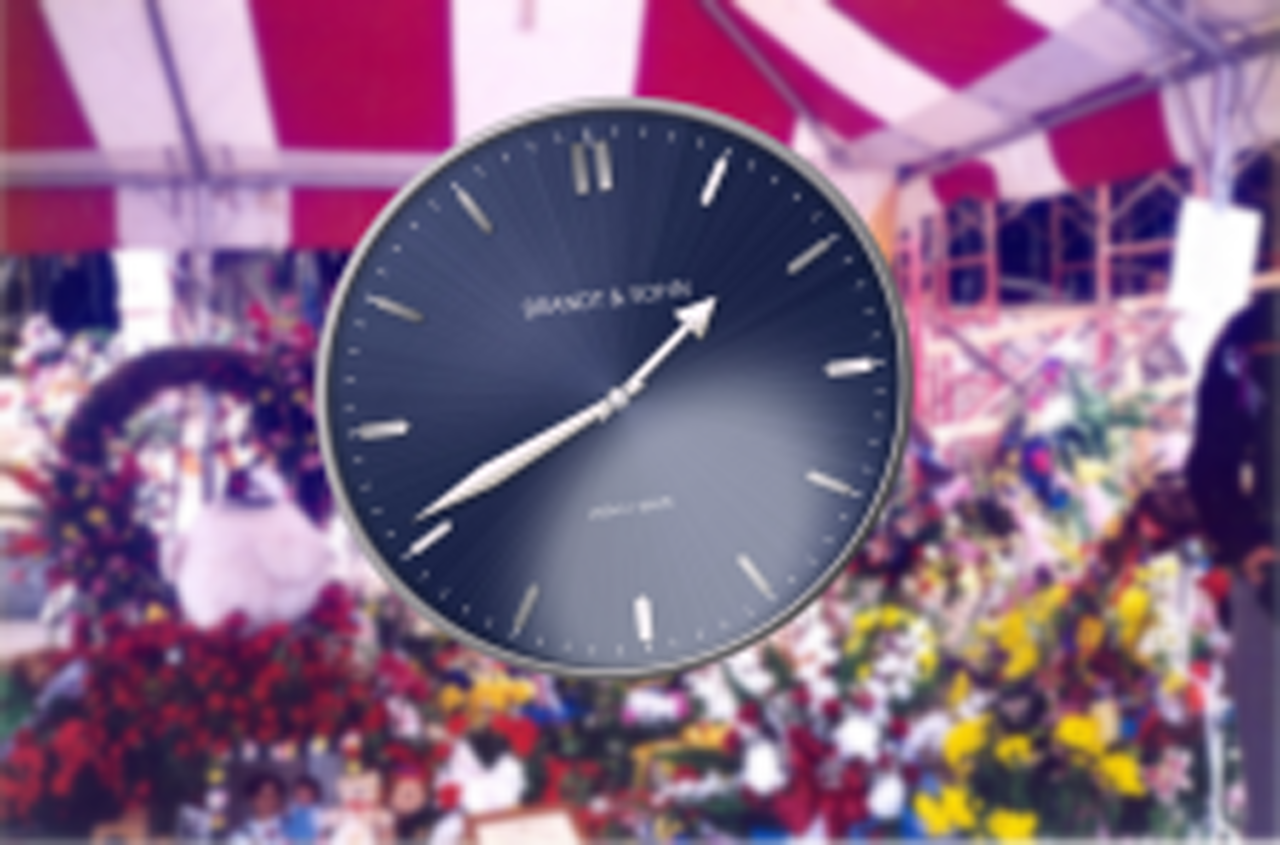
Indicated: **1:41**
